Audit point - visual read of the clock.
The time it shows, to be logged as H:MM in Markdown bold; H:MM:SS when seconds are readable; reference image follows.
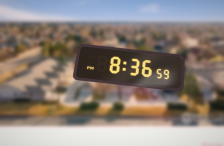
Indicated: **8:36:59**
